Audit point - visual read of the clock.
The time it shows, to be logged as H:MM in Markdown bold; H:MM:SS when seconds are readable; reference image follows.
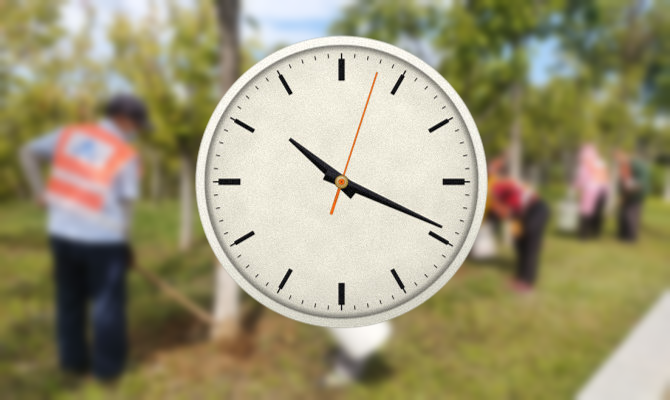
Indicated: **10:19:03**
